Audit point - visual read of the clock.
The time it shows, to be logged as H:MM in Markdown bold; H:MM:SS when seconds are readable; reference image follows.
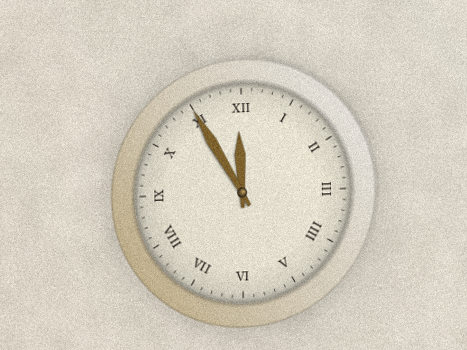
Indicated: **11:55**
